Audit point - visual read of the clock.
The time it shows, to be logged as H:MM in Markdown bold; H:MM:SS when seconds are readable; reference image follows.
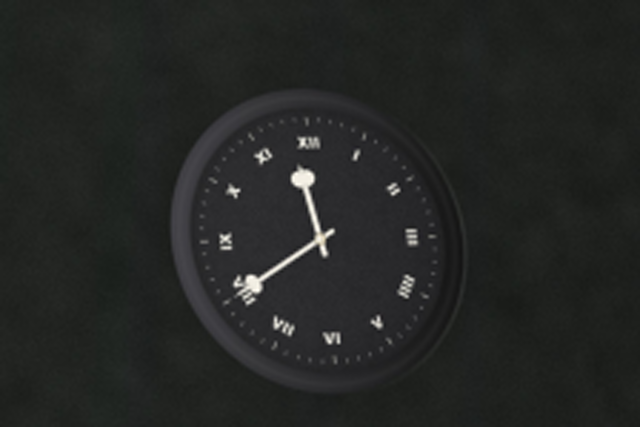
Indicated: **11:40**
